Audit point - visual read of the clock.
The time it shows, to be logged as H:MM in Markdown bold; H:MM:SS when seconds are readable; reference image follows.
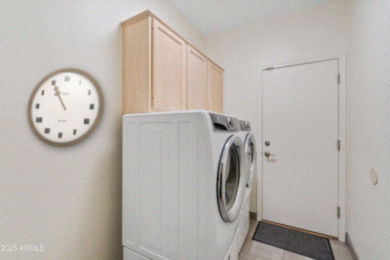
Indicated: **10:55**
